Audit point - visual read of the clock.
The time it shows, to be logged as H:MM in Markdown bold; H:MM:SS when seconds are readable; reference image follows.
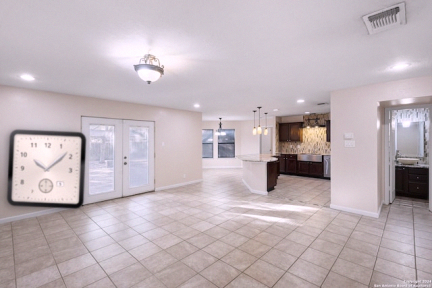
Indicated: **10:08**
